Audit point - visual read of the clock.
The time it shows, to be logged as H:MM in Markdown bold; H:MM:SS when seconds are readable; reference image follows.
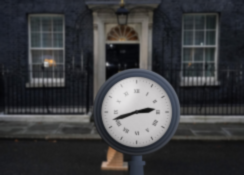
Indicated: **2:42**
